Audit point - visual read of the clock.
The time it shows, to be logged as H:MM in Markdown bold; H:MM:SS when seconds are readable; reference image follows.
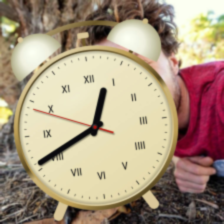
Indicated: **12:40:49**
